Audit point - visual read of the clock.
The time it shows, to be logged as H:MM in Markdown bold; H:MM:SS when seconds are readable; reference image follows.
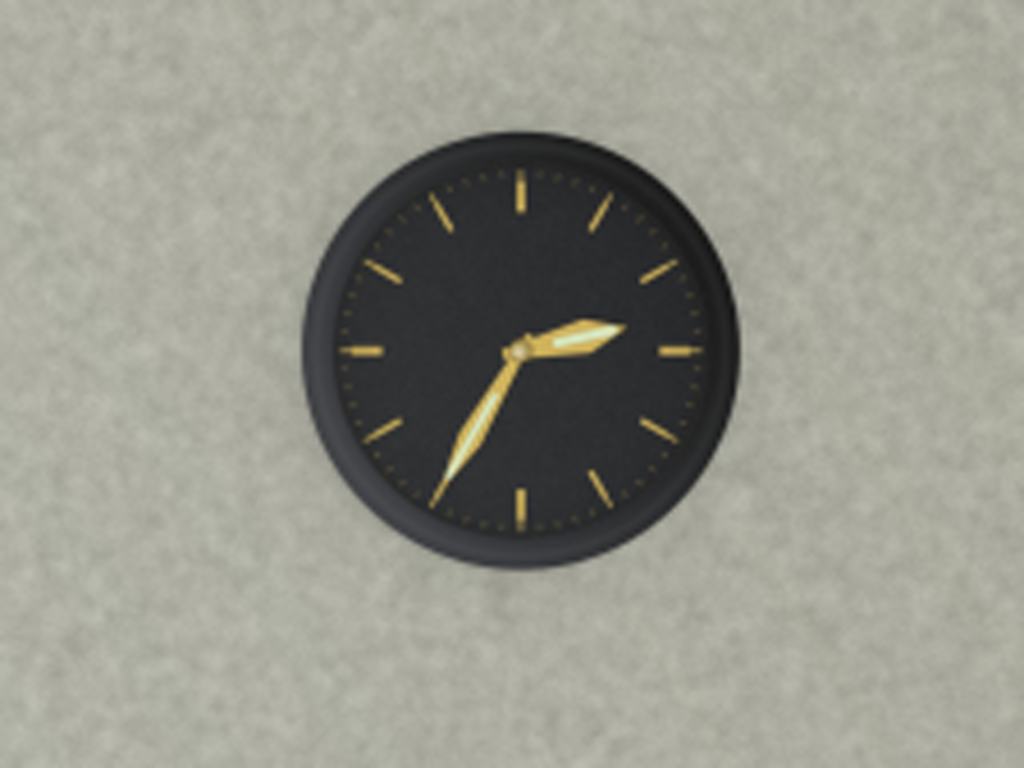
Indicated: **2:35**
